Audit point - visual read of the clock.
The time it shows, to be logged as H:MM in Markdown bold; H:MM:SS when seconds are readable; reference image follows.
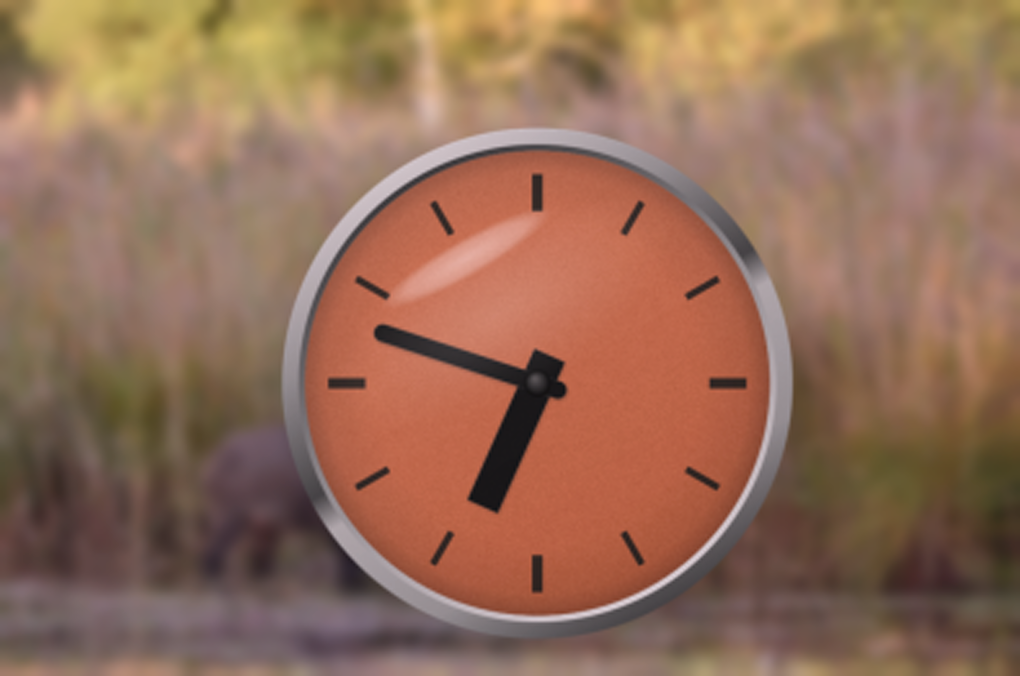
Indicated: **6:48**
